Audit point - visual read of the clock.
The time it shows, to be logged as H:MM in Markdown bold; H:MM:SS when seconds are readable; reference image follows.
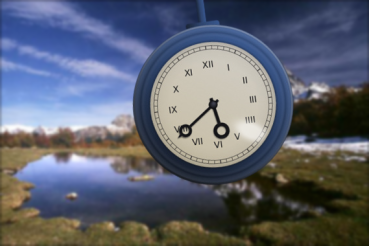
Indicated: **5:39**
